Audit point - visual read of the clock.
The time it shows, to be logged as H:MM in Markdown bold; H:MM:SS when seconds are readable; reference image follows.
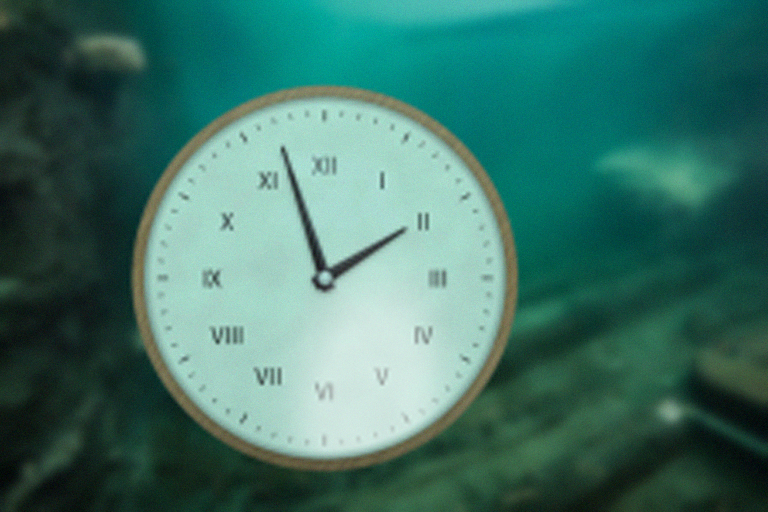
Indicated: **1:57**
